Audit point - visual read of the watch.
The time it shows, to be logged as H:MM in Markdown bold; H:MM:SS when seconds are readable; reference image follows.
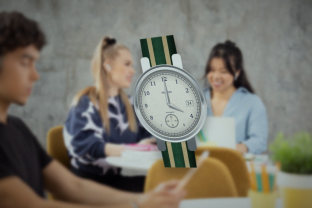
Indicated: **4:00**
